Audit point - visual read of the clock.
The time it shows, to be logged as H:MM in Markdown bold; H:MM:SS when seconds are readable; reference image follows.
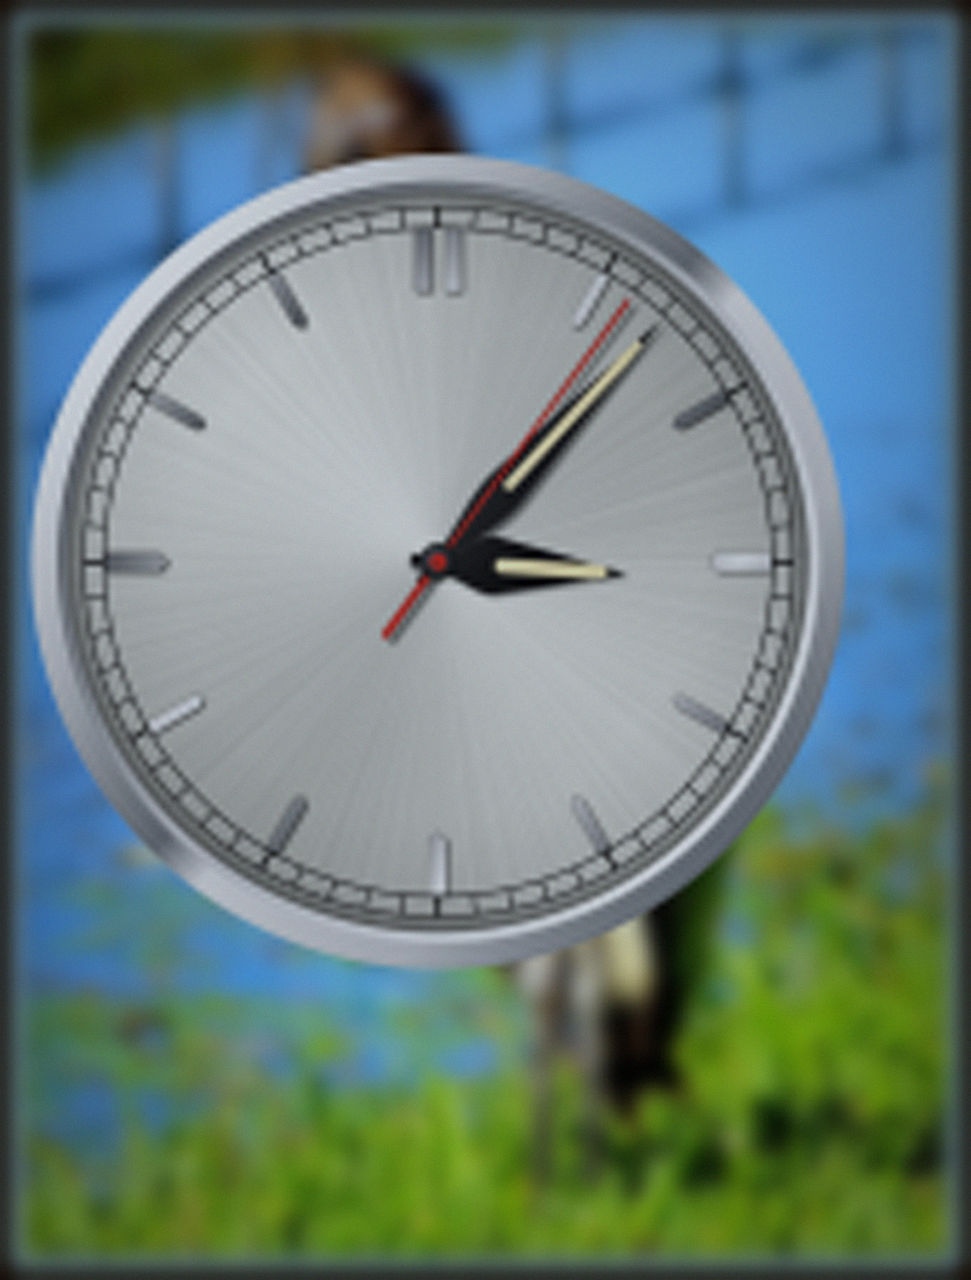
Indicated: **3:07:06**
